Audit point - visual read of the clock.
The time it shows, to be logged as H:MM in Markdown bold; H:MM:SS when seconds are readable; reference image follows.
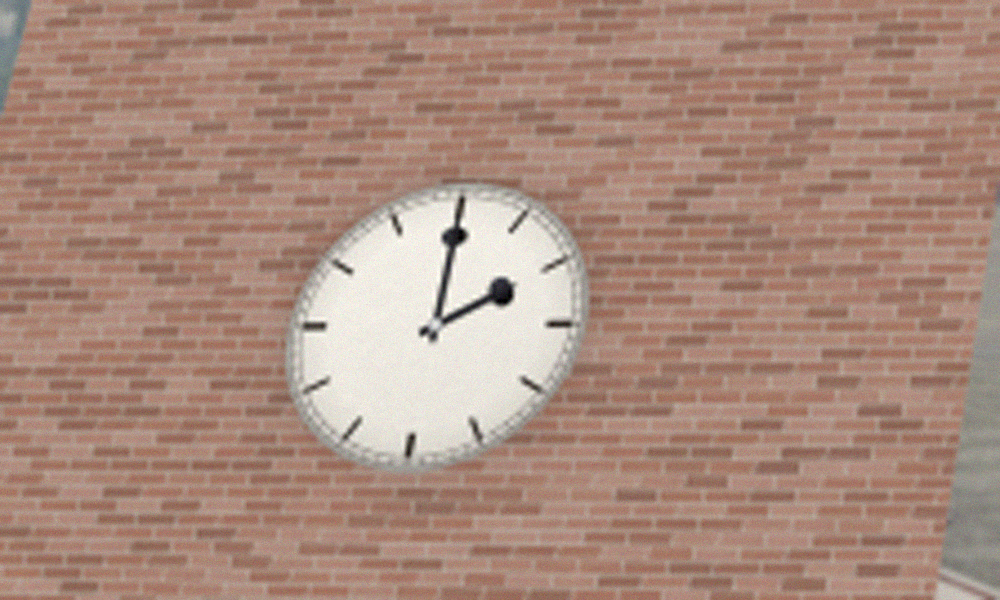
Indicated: **2:00**
